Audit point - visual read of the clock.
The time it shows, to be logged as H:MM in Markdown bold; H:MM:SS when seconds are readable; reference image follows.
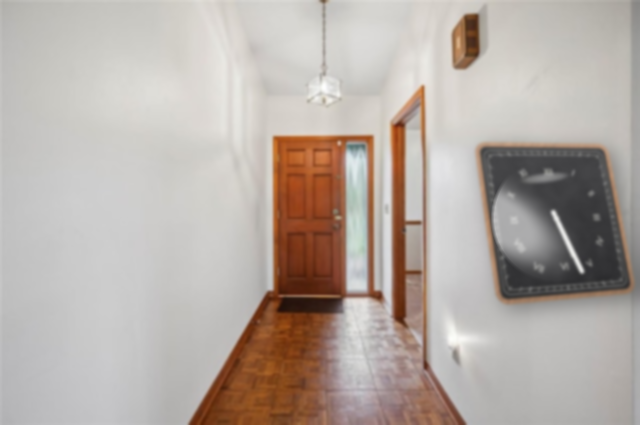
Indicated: **5:27**
